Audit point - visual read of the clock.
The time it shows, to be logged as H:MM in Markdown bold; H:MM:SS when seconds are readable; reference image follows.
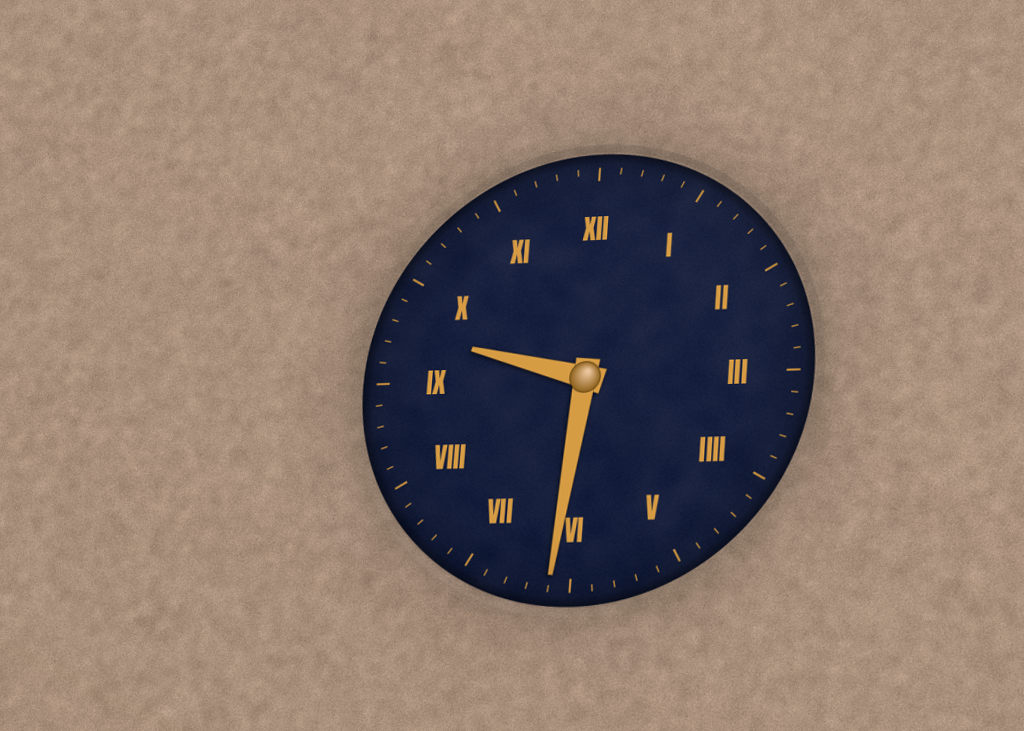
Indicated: **9:31**
